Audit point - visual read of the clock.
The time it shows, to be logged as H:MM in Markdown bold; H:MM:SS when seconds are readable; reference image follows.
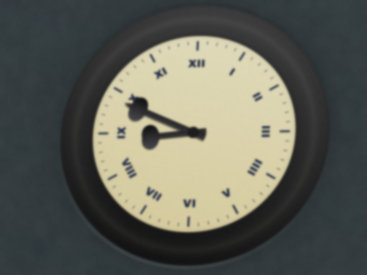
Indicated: **8:49**
